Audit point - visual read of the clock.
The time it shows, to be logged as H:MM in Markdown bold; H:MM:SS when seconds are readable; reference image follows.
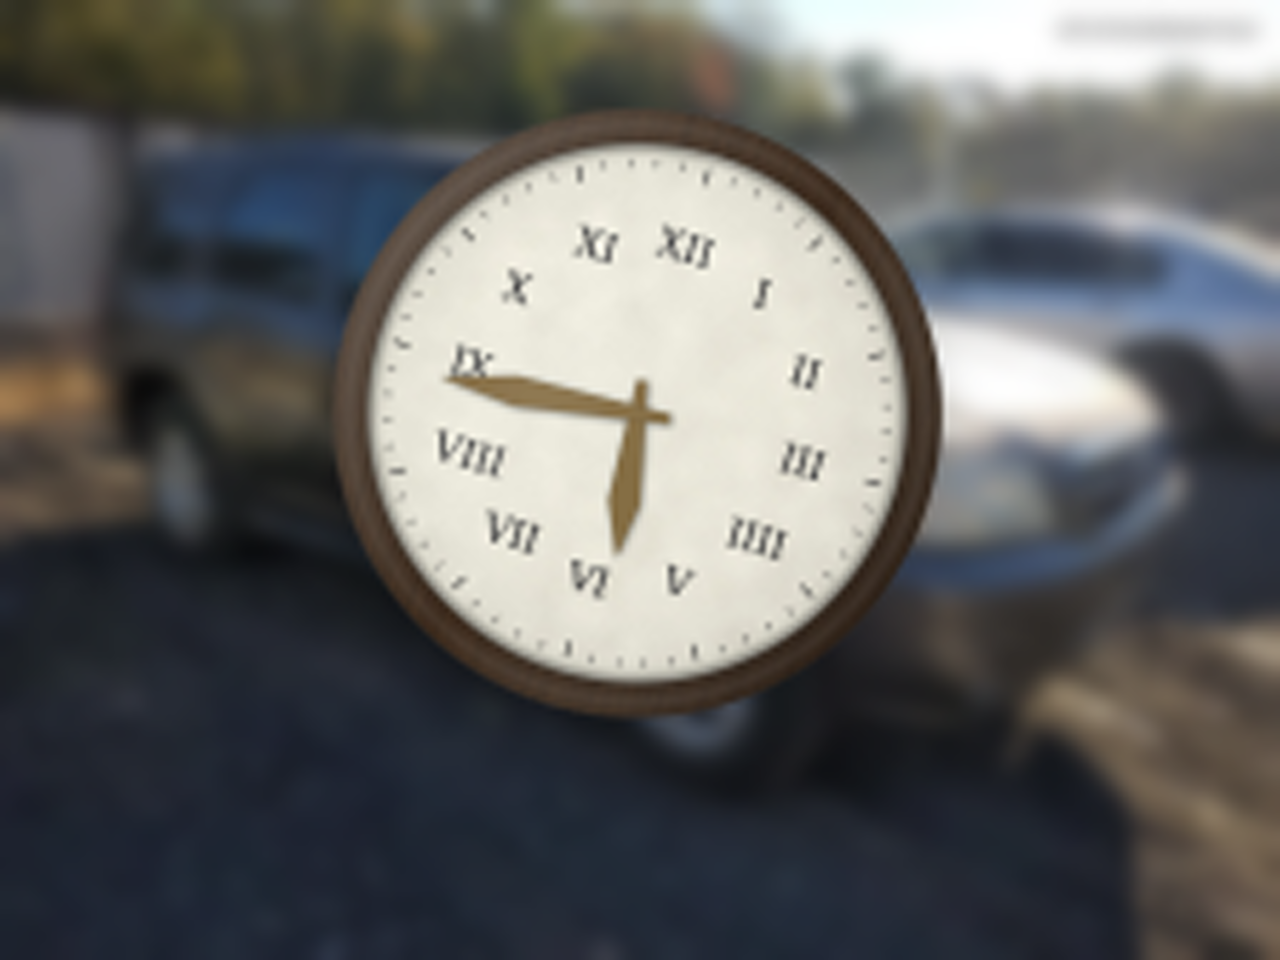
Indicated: **5:44**
